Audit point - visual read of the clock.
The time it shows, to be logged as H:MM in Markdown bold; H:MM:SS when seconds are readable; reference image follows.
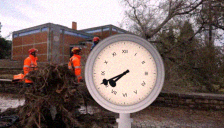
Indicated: **7:41**
